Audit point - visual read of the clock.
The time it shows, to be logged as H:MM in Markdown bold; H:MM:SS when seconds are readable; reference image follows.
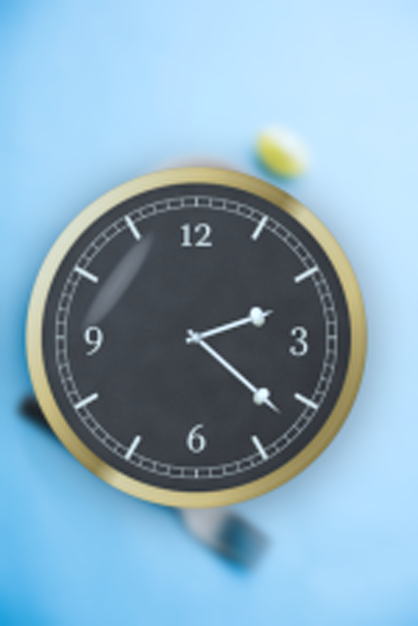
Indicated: **2:22**
